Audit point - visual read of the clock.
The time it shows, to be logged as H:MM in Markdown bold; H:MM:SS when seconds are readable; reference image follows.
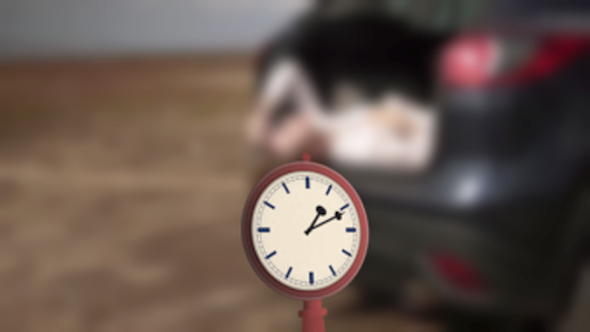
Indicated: **1:11**
